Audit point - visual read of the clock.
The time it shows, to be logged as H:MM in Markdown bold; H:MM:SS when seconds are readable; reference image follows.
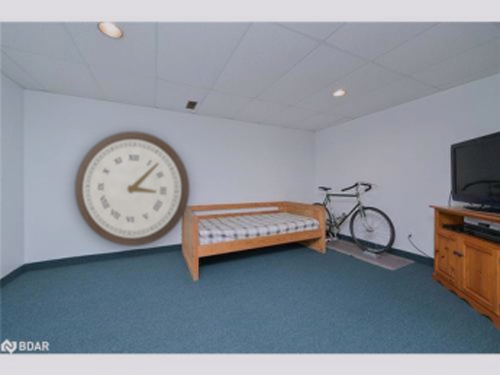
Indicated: **3:07**
